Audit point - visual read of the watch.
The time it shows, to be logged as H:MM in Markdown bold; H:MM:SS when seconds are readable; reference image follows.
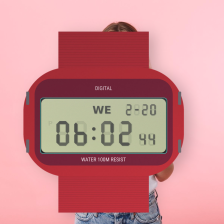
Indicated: **6:02:44**
